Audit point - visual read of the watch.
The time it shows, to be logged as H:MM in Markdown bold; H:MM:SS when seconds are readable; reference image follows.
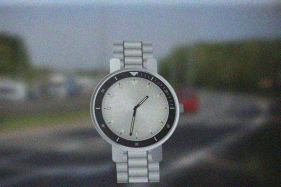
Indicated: **1:32**
